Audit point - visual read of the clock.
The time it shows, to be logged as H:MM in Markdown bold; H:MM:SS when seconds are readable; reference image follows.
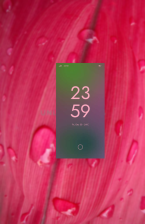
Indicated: **23:59**
